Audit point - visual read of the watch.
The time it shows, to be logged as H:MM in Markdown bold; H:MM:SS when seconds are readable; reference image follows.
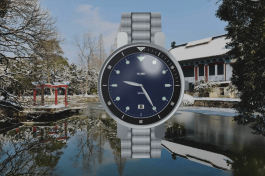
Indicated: **9:25**
